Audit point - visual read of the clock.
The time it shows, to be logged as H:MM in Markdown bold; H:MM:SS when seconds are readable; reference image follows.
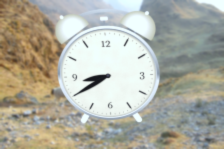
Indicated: **8:40**
